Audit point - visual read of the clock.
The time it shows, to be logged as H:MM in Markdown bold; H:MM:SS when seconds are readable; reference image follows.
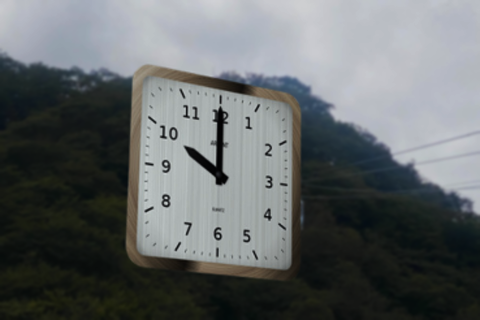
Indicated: **10:00**
